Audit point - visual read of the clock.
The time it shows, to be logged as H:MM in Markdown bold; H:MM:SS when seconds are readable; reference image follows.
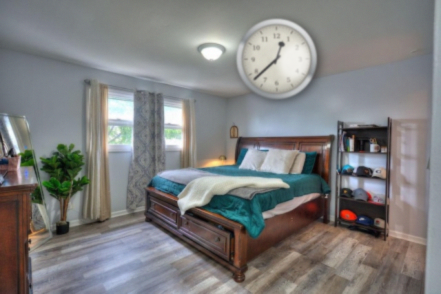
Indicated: **12:38**
